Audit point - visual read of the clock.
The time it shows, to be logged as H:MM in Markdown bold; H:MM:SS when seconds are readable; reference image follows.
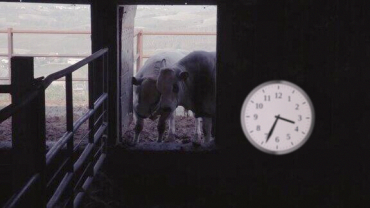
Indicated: **3:34**
